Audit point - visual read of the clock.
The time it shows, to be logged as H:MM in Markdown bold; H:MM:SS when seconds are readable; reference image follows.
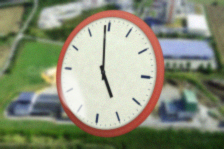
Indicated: **4:59**
